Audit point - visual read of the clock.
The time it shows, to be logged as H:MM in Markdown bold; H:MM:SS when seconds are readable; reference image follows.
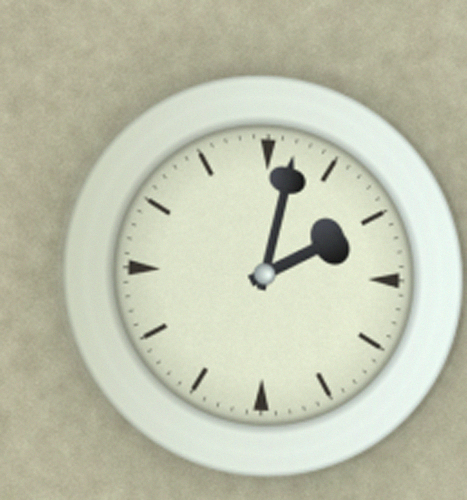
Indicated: **2:02**
